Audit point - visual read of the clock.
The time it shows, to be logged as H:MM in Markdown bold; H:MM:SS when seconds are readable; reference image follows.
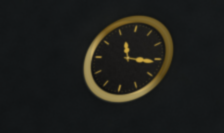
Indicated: **11:16**
